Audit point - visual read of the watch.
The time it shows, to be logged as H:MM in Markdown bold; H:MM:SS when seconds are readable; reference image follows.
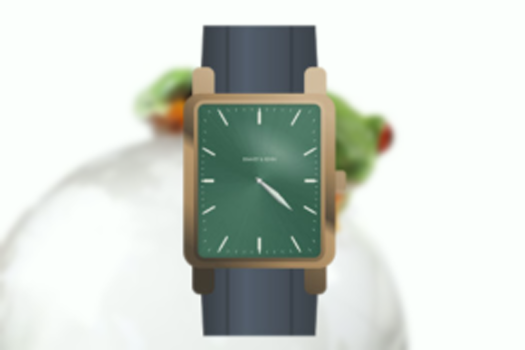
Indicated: **4:22**
